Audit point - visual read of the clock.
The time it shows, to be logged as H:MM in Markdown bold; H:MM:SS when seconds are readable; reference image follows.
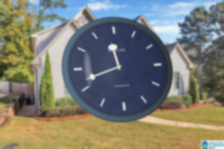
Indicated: **11:42**
